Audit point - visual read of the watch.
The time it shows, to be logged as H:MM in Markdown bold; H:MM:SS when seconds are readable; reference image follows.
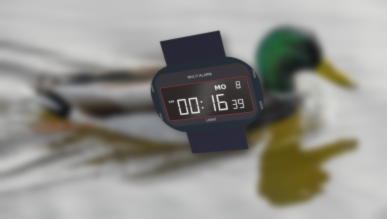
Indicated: **0:16:39**
